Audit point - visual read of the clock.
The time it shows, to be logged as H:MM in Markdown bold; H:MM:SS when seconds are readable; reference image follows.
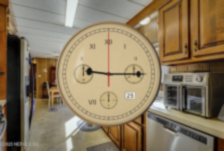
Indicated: **9:15**
